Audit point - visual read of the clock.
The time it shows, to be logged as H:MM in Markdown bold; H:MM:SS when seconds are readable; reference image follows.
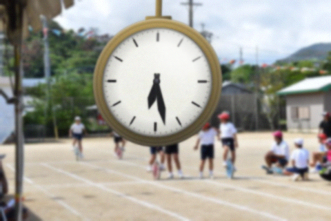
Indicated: **6:28**
